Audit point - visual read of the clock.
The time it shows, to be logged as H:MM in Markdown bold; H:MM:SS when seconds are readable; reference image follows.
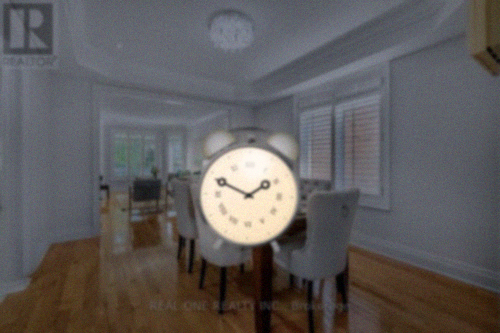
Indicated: **1:49**
